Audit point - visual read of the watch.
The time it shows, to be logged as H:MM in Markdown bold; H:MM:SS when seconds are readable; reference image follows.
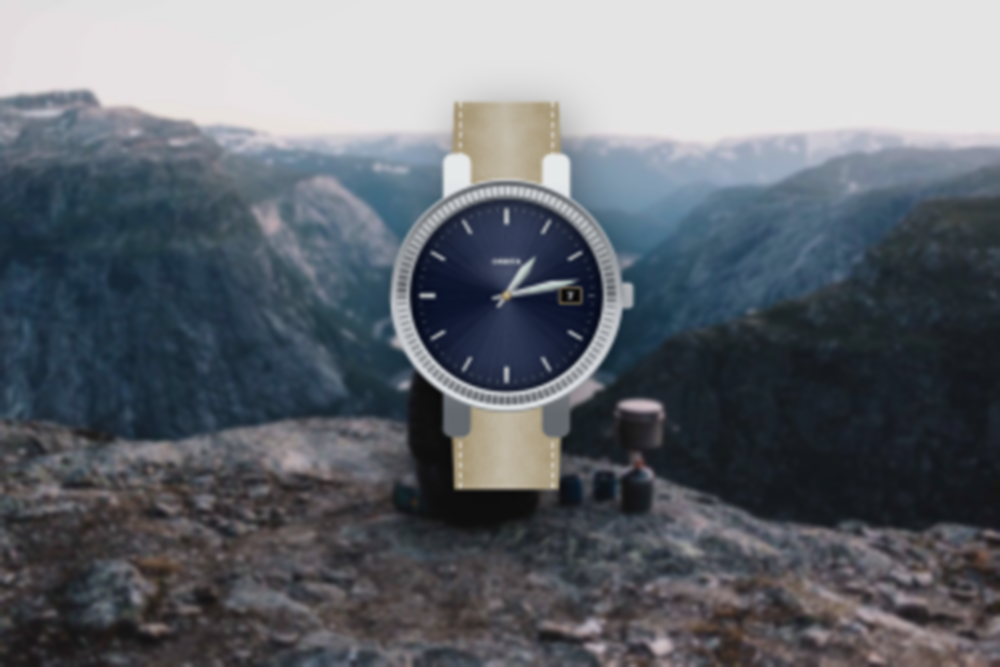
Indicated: **1:13**
